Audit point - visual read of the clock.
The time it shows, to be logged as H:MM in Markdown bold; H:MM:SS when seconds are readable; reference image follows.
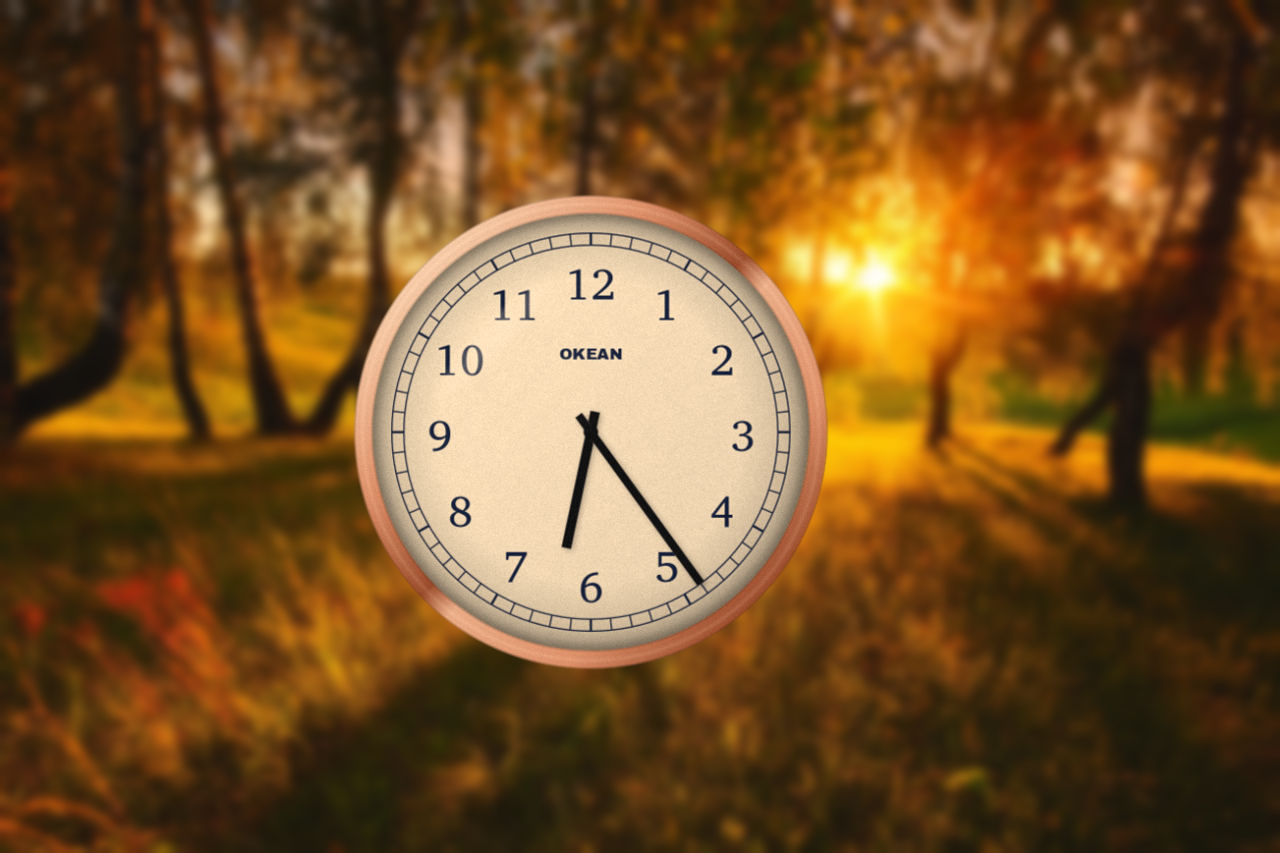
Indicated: **6:24**
